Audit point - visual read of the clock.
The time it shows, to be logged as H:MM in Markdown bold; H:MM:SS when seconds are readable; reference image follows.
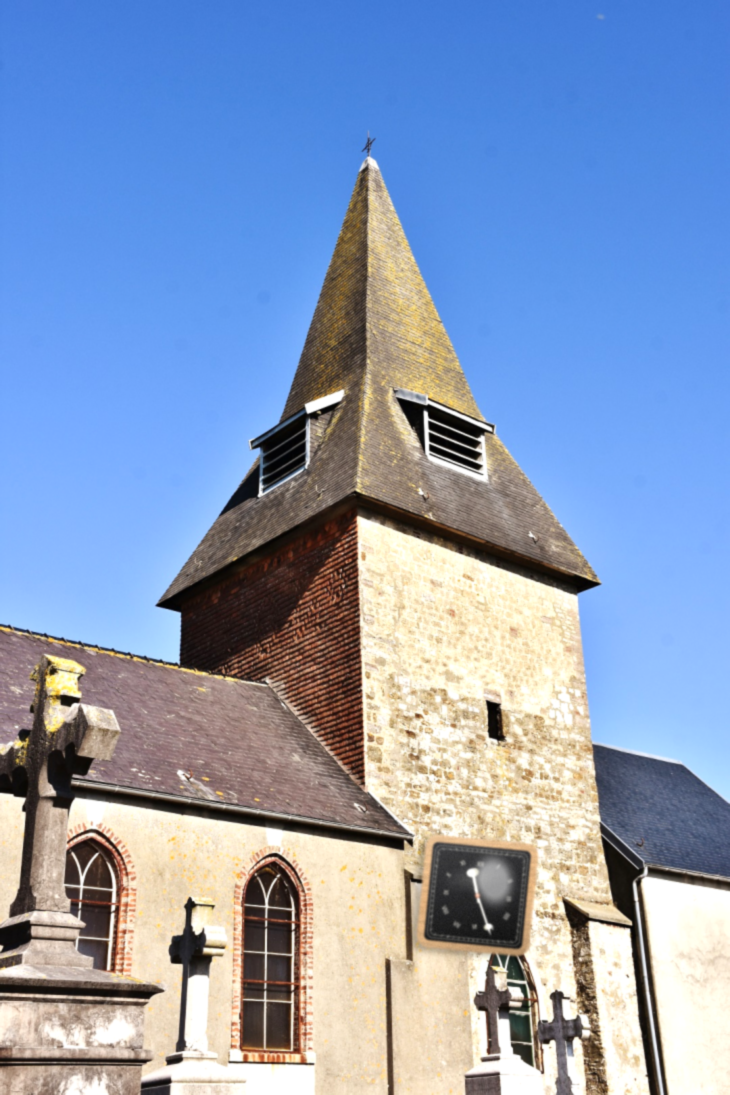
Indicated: **11:26**
